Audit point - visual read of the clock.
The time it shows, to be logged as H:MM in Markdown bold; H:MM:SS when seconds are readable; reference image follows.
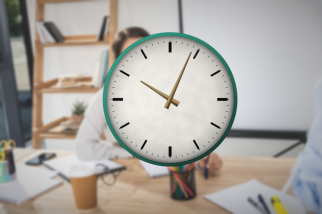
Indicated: **10:04**
